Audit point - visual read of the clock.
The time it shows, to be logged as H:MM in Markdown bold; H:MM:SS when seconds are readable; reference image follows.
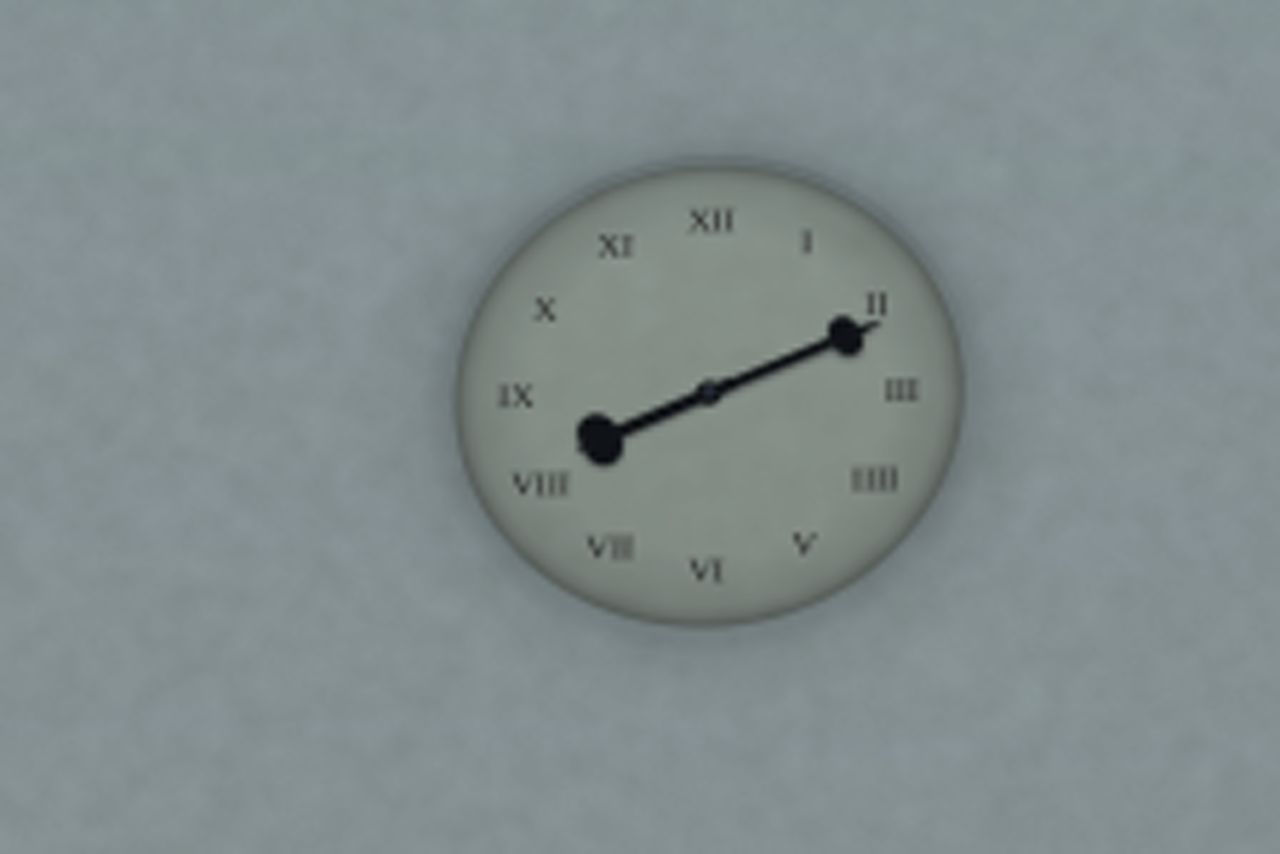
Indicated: **8:11**
